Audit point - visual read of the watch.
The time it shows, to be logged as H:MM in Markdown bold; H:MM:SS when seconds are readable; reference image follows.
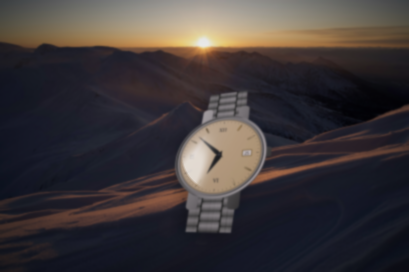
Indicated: **6:52**
